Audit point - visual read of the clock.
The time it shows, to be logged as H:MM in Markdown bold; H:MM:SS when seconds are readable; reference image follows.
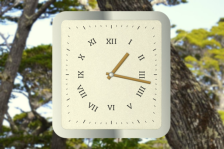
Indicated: **1:17**
